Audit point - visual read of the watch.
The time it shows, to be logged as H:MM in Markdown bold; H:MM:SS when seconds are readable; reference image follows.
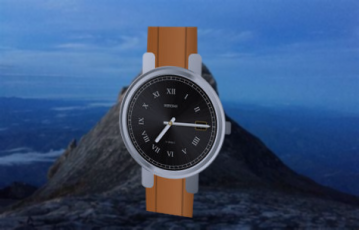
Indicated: **7:15**
